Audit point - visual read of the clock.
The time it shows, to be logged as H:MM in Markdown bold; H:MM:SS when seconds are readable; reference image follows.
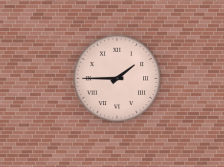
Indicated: **1:45**
